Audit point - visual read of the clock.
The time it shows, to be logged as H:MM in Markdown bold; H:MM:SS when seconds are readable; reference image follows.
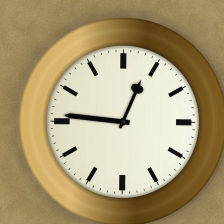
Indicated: **12:46**
